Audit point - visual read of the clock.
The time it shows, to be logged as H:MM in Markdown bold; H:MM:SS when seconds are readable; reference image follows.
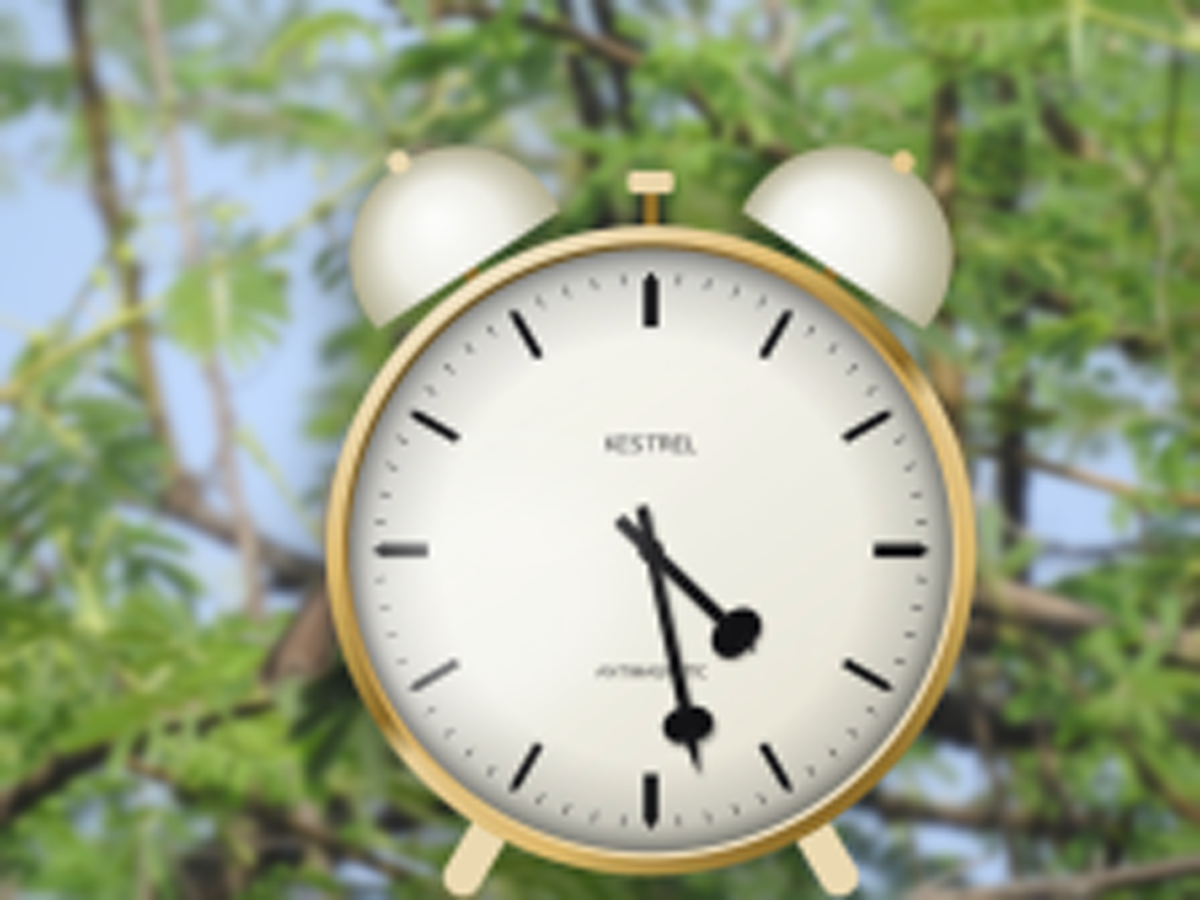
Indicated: **4:28**
